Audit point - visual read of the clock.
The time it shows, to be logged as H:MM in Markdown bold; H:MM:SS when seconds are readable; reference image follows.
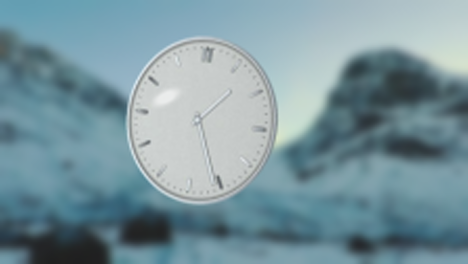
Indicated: **1:26**
